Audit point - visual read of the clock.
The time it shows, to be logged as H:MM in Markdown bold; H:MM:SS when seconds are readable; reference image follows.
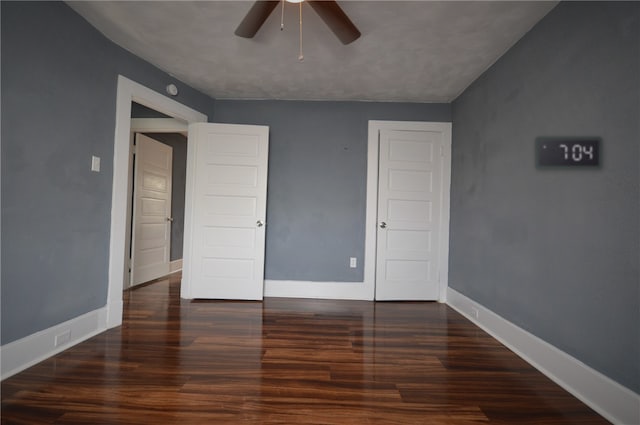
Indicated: **7:04**
